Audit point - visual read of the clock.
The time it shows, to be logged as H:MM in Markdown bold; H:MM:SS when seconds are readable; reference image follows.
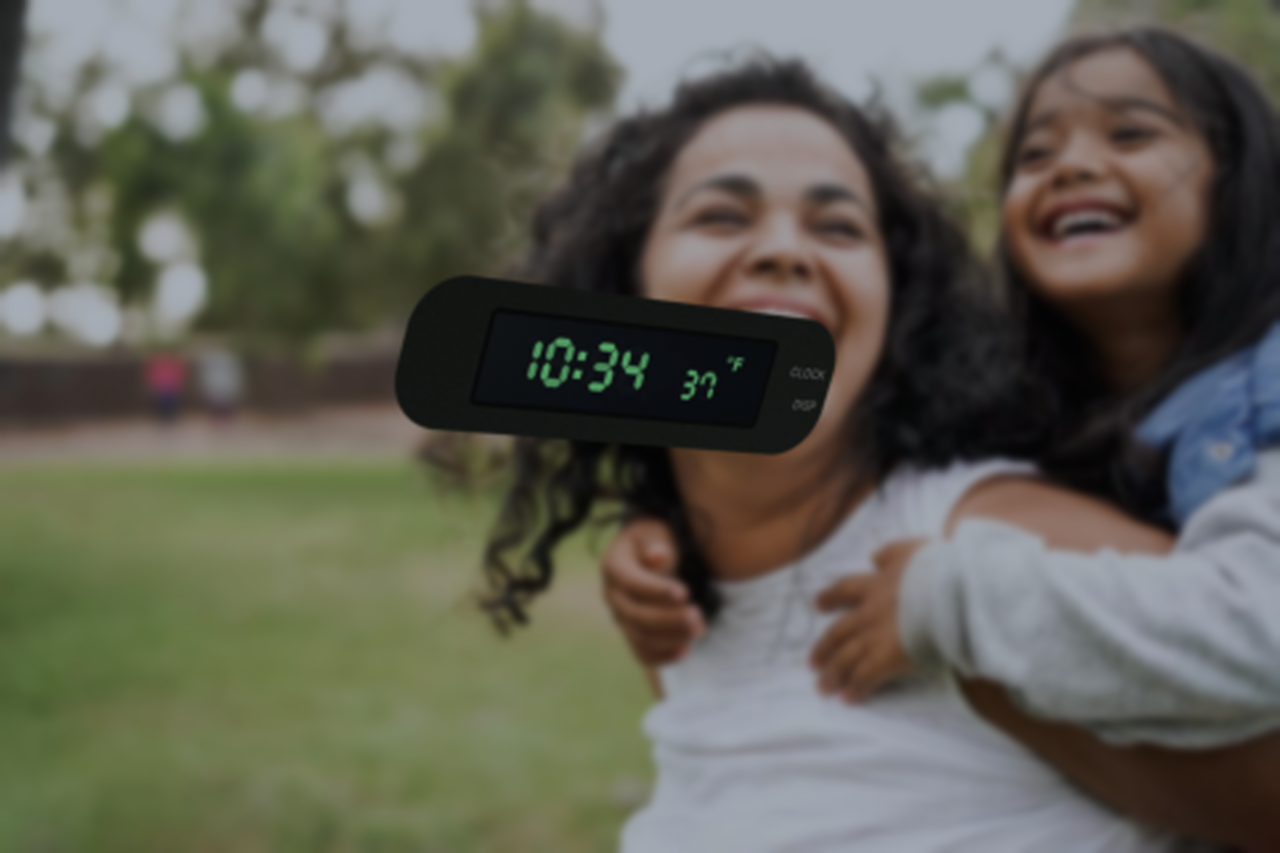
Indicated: **10:34**
